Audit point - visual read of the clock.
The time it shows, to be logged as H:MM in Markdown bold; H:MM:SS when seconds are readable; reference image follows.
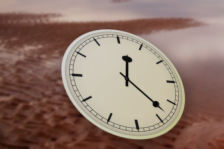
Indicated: **12:23**
